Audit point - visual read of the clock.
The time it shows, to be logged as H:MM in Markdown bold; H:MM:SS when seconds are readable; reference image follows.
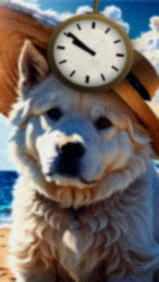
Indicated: **9:51**
